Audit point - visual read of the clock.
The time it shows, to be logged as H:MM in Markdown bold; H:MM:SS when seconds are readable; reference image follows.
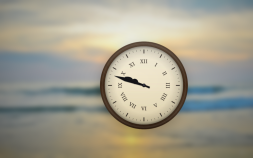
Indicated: **9:48**
